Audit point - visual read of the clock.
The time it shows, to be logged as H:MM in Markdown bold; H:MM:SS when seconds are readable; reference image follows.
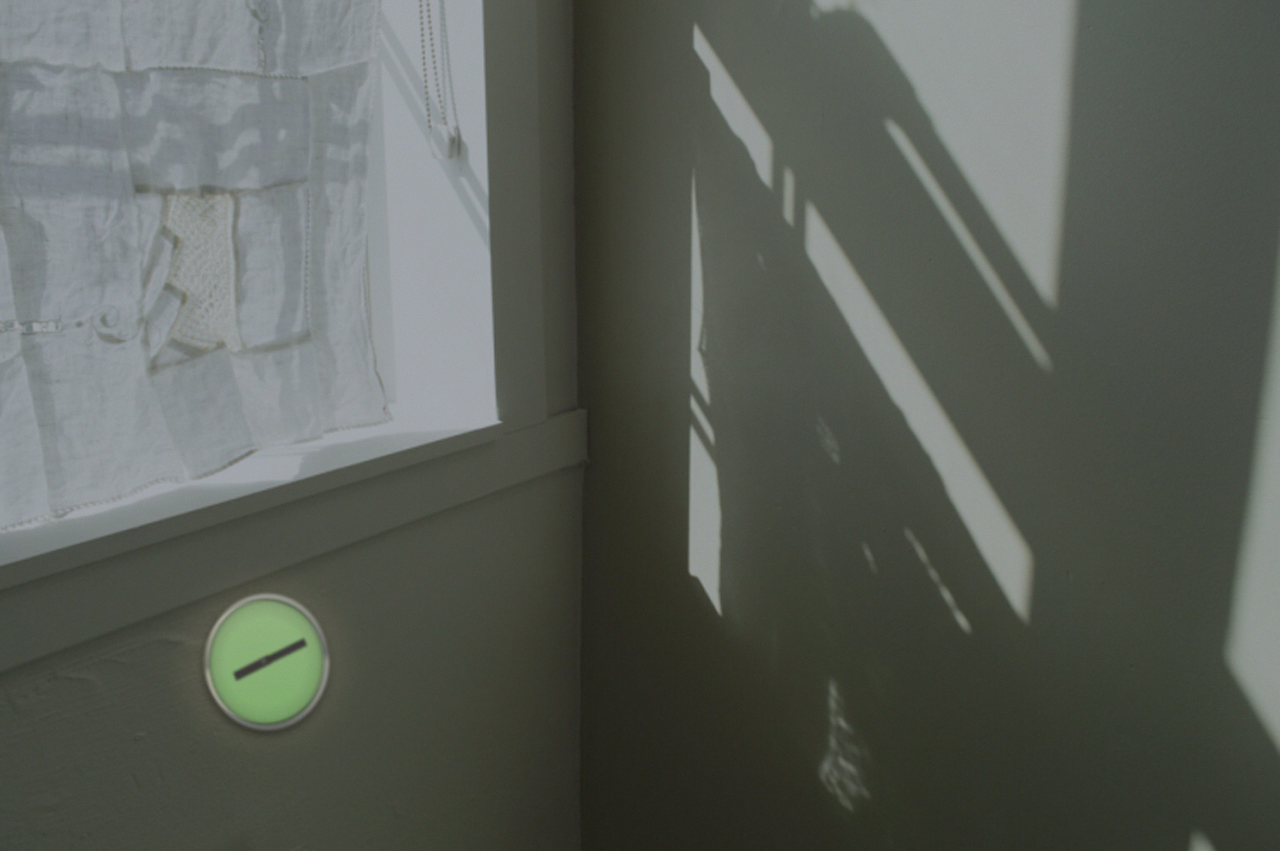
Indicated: **8:11**
